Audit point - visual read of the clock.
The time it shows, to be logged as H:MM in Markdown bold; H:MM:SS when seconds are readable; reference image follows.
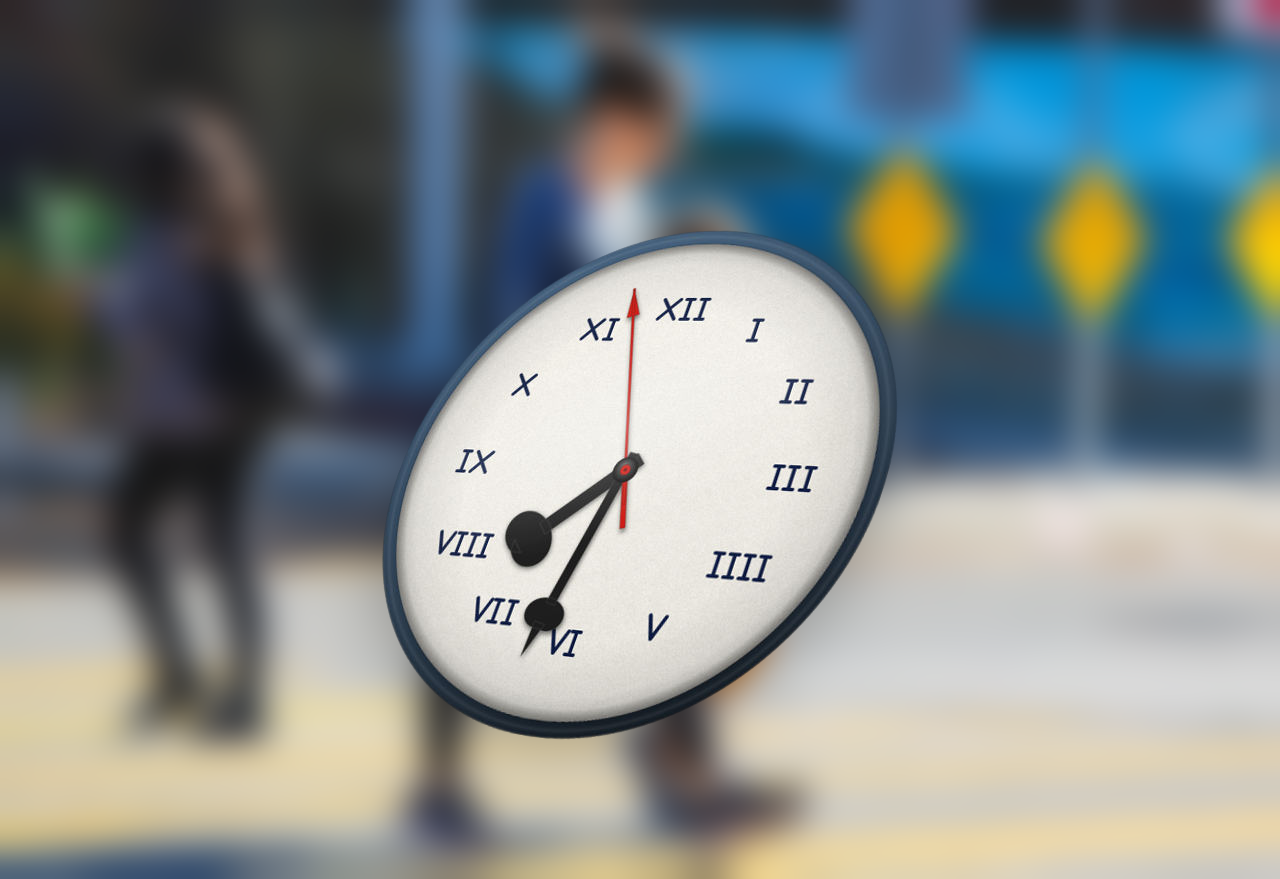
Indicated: **7:31:57**
